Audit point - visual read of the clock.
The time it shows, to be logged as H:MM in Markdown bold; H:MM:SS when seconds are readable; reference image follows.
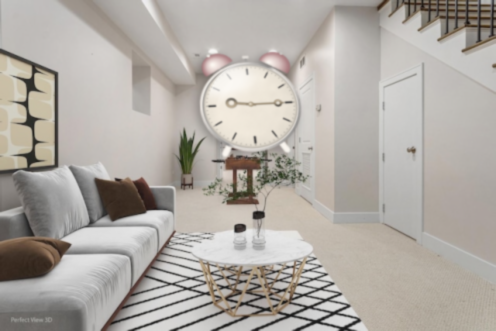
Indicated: **9:15**
